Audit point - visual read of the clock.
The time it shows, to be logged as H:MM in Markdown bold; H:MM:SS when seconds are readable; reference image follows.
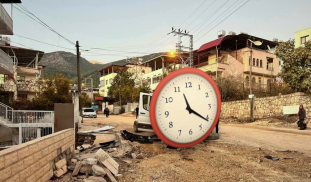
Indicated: **11:21**
